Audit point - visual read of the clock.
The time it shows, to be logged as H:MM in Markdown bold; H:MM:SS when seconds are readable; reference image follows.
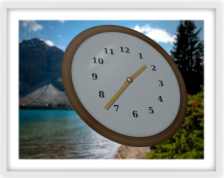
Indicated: **1:37**
